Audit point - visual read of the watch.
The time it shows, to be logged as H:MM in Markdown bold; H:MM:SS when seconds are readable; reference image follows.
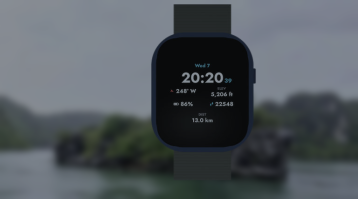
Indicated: **20:20**
